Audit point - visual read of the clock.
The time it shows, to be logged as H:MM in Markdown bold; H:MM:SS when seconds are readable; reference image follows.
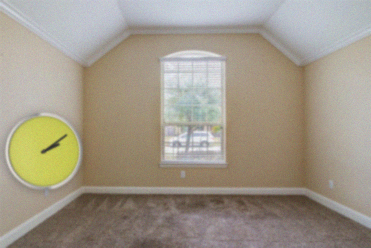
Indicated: **2:09**
